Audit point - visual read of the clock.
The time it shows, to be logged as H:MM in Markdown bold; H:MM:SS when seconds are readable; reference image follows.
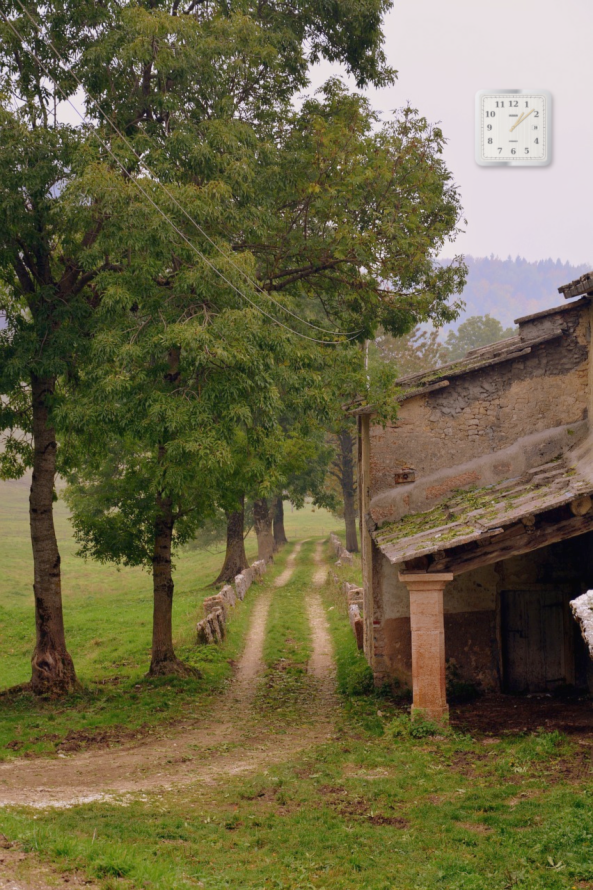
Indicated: **1:08**
